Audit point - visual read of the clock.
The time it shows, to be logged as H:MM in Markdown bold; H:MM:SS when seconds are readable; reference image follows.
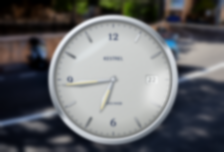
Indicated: **6:44**
